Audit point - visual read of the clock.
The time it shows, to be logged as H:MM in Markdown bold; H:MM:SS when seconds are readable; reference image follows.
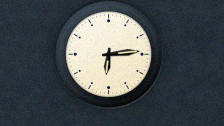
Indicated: **6:14**
